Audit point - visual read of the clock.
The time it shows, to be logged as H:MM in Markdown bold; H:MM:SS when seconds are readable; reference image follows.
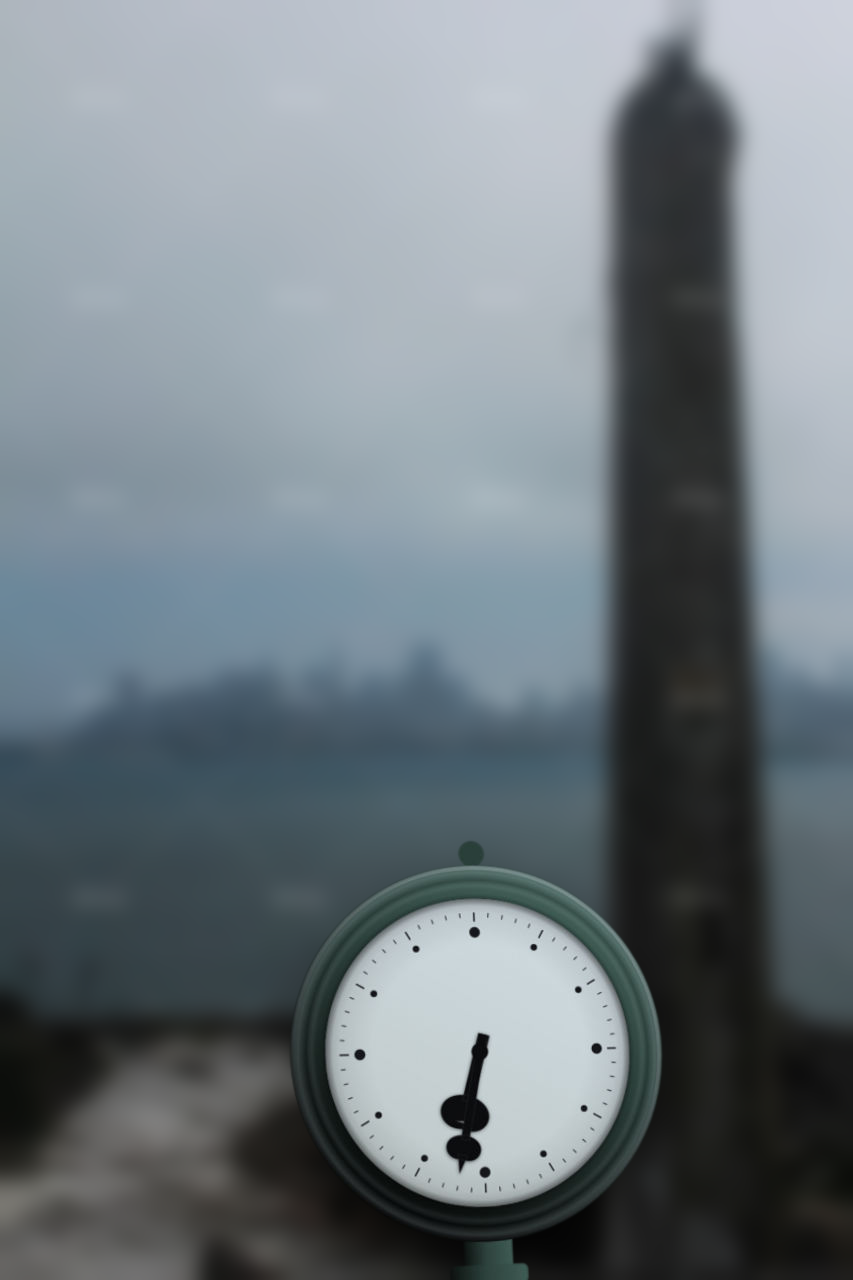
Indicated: **6:32**
